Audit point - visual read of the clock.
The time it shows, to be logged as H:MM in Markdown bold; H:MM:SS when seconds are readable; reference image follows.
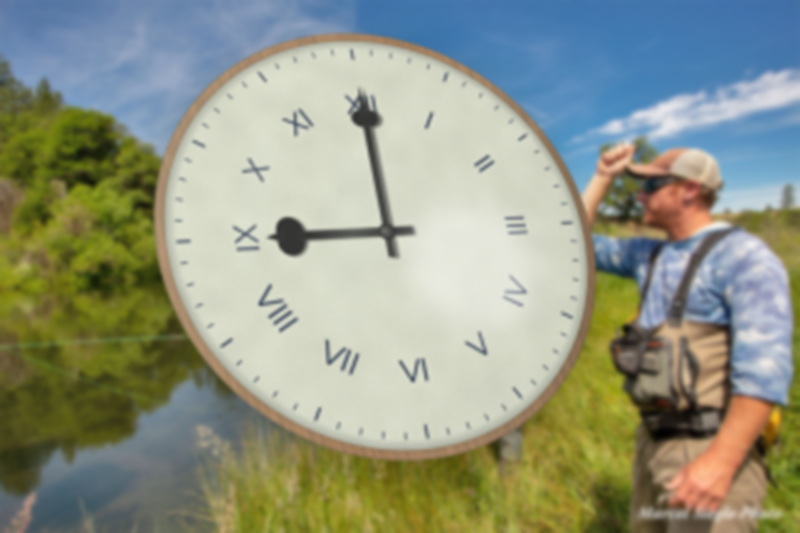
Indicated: **9:00**
